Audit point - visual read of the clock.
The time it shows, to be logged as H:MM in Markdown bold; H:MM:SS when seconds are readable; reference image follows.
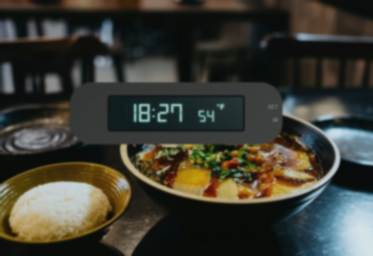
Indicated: **18:27**
